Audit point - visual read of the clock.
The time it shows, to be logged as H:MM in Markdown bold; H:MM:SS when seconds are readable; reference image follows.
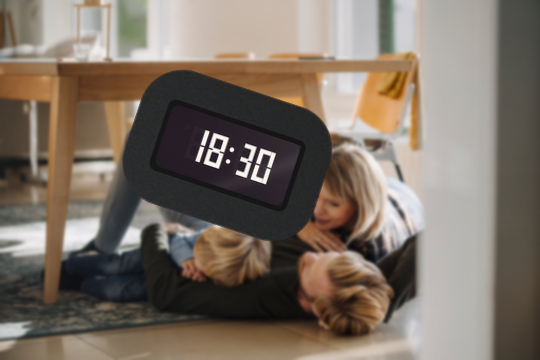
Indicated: **18:30**
